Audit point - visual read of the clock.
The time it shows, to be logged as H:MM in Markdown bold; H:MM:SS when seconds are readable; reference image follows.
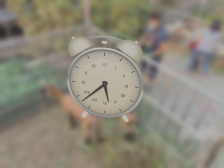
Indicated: **5:38**
